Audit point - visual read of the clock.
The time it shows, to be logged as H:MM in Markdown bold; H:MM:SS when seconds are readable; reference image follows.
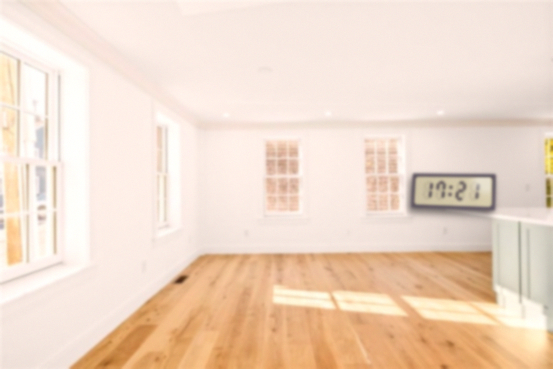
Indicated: **17:21**
